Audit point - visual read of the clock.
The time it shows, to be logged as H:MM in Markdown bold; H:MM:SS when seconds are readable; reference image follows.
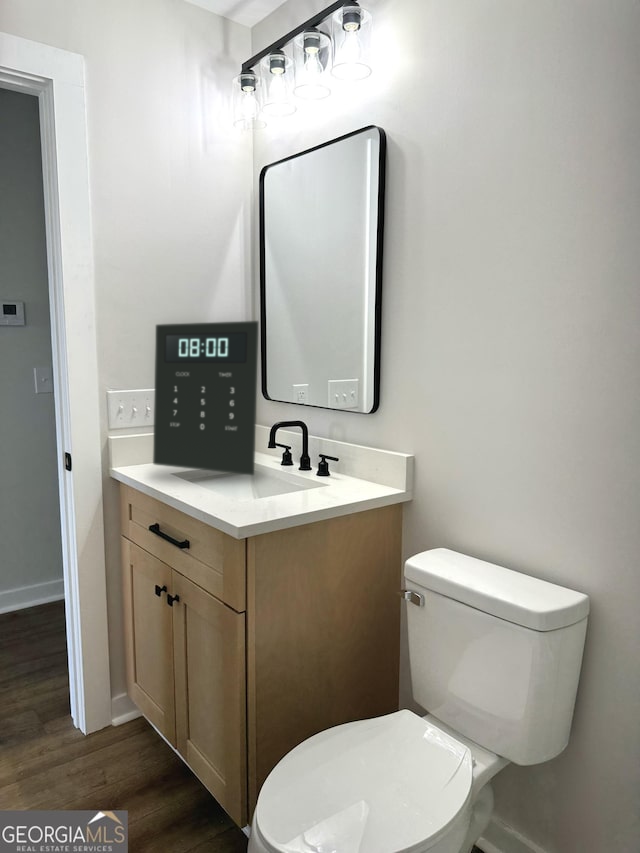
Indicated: **8:00**
